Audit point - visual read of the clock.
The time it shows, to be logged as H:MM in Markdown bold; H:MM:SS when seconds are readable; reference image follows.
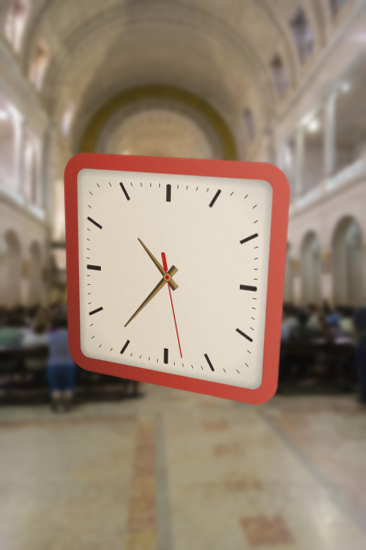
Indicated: **10:36:28**
